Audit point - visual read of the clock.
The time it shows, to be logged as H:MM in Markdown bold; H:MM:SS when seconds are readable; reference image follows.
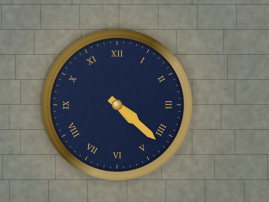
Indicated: **4:22**
